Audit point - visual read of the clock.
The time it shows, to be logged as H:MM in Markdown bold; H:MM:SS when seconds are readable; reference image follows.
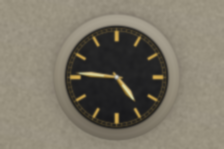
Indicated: **4:46**
